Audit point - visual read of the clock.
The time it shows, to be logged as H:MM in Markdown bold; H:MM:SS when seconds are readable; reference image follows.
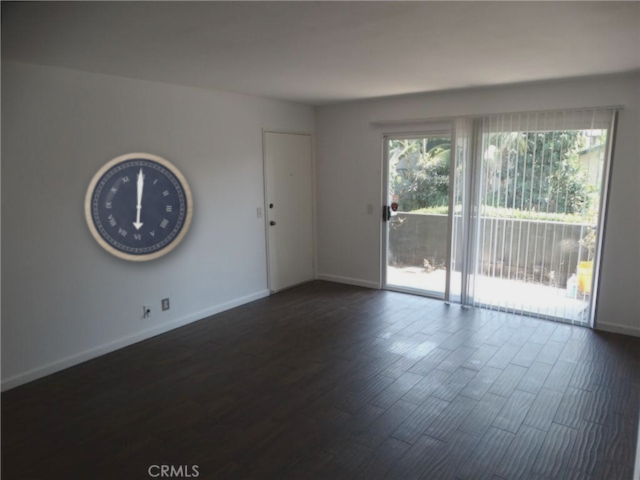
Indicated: **6:00**
